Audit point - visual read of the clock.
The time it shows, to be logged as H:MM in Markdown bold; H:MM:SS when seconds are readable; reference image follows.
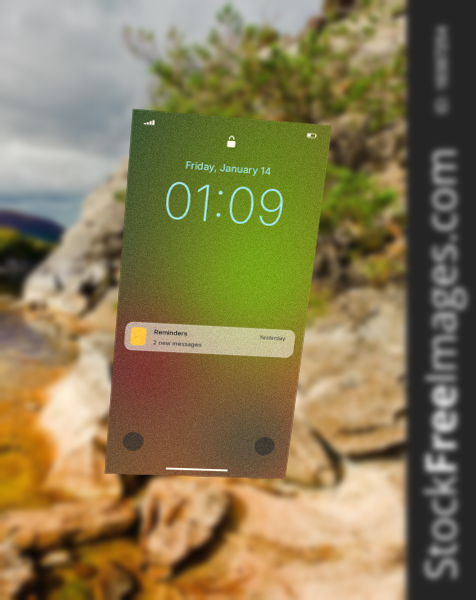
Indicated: **1:09**
